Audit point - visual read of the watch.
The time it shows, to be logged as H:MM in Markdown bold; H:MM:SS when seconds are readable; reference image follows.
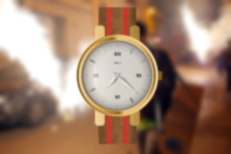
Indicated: **7:22**
